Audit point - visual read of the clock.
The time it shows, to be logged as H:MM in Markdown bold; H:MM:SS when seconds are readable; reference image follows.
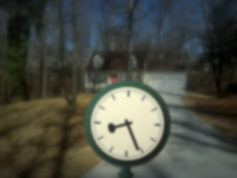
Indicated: **8:26**
